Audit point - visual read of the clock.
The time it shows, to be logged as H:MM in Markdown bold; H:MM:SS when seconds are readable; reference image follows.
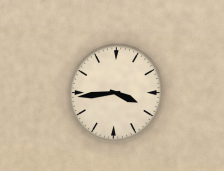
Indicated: **3:44**
